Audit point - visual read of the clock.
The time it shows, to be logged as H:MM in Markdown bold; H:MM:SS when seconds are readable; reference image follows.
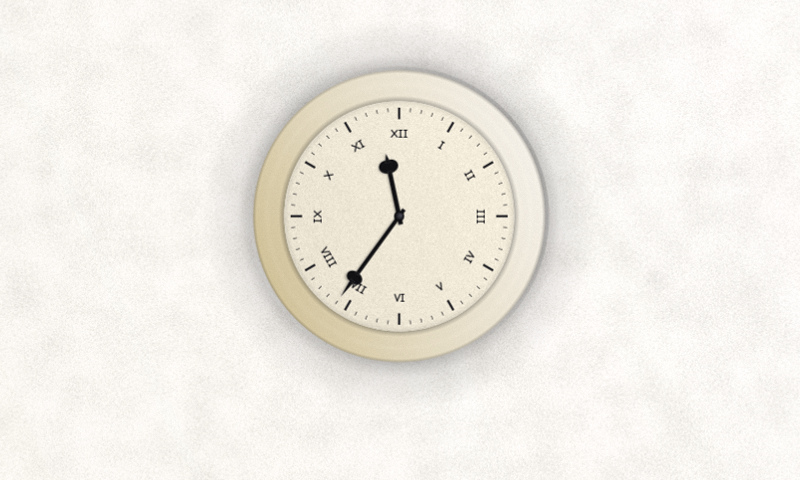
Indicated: **11:36**
